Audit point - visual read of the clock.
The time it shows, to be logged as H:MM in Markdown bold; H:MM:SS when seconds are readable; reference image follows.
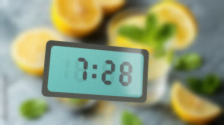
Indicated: **7:28**
